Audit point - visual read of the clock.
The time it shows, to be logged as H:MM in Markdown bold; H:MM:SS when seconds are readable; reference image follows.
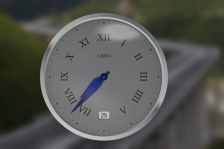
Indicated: **7:37**
